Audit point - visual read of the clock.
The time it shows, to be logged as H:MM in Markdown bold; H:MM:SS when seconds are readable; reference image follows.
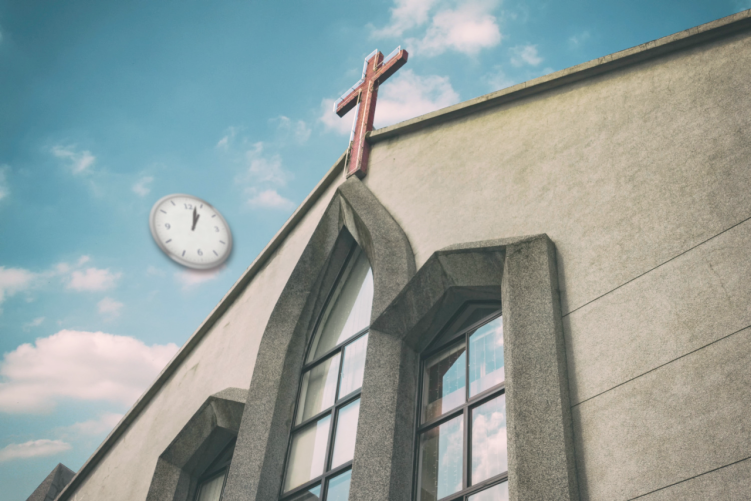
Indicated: **1:03**
